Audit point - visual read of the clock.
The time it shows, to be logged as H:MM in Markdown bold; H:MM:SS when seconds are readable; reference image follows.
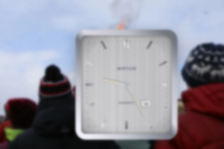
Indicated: **9:25**
